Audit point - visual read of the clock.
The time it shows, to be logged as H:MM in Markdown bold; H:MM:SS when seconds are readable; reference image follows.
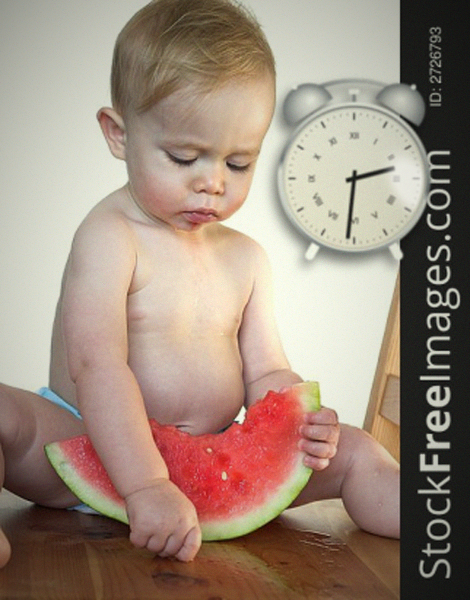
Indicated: **2:31**
